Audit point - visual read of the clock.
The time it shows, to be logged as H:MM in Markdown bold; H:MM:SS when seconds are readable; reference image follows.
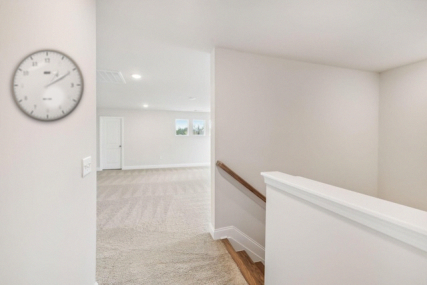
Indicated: **1:10**
